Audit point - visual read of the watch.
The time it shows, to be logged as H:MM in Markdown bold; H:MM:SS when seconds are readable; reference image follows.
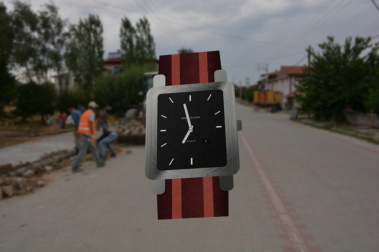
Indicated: **6:58**
